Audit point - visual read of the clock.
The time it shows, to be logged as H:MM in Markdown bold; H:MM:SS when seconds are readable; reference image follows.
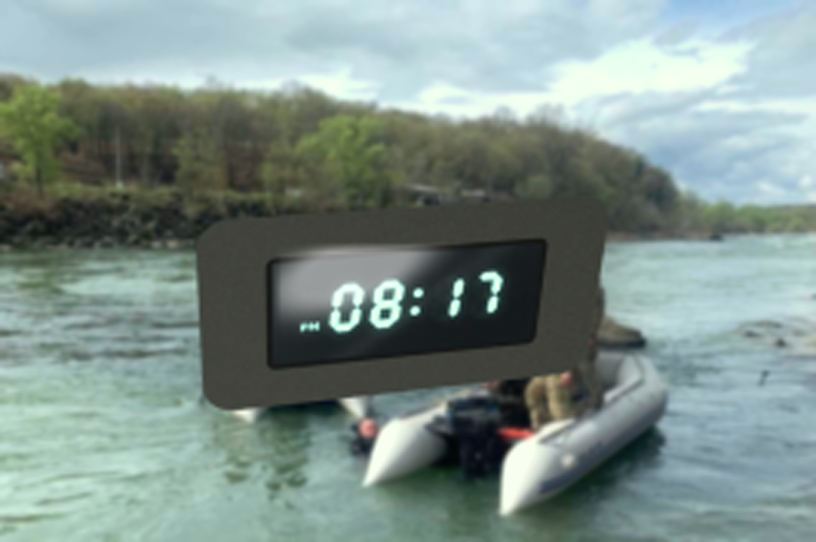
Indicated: **8:17**
